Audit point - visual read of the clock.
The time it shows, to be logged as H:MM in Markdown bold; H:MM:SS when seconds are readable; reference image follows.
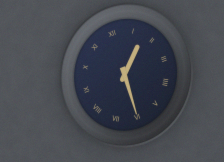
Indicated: **1:30**
